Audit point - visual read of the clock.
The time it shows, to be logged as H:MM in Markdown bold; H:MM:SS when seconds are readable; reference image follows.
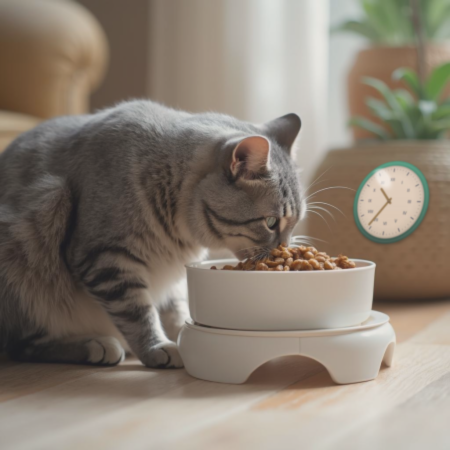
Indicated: **10:36**
